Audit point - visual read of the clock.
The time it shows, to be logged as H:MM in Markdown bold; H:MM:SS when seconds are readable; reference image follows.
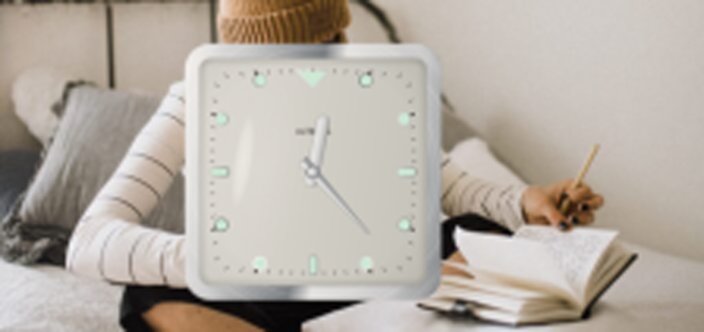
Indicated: **12:23**
